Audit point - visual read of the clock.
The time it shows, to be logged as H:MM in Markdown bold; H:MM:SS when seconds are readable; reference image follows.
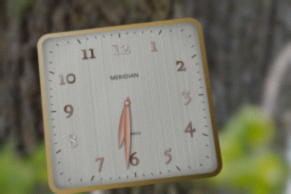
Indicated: **6:31**
